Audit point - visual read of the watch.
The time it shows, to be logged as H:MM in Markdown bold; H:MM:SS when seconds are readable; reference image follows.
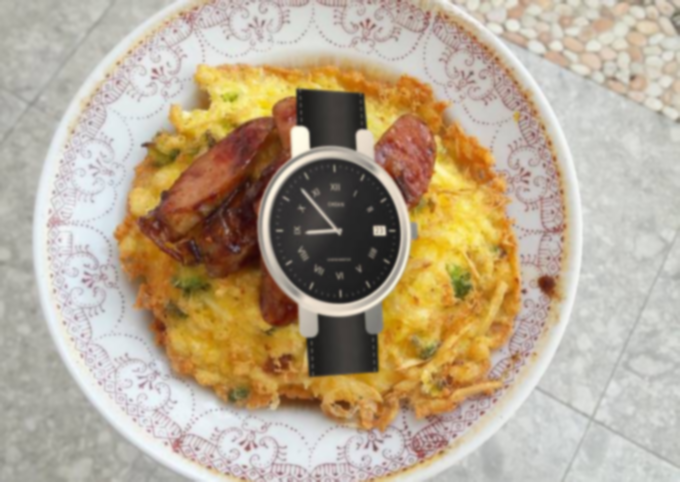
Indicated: **8:53**
